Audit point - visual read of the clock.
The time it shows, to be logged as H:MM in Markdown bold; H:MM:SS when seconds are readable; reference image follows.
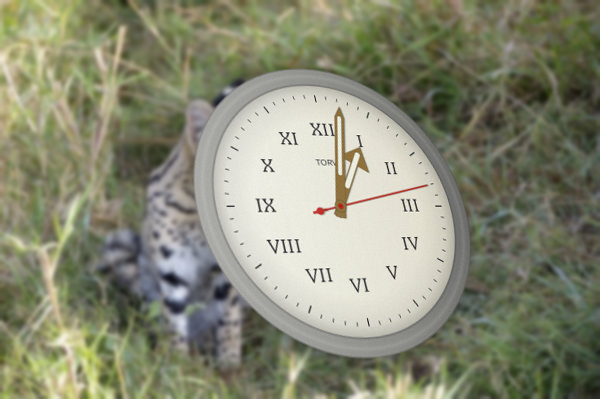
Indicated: **1:02:13**
